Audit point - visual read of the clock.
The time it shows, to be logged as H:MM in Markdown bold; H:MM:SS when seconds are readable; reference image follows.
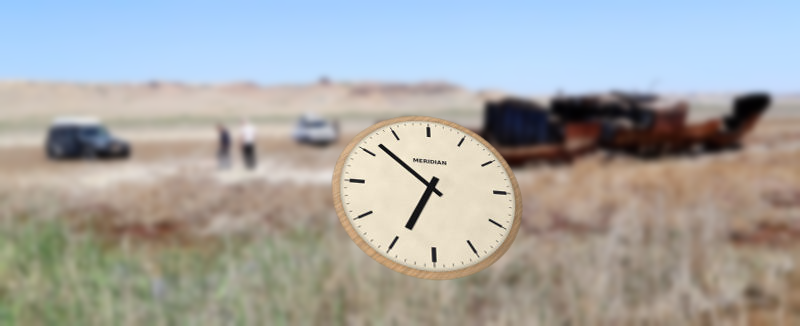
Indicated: **6:52**
